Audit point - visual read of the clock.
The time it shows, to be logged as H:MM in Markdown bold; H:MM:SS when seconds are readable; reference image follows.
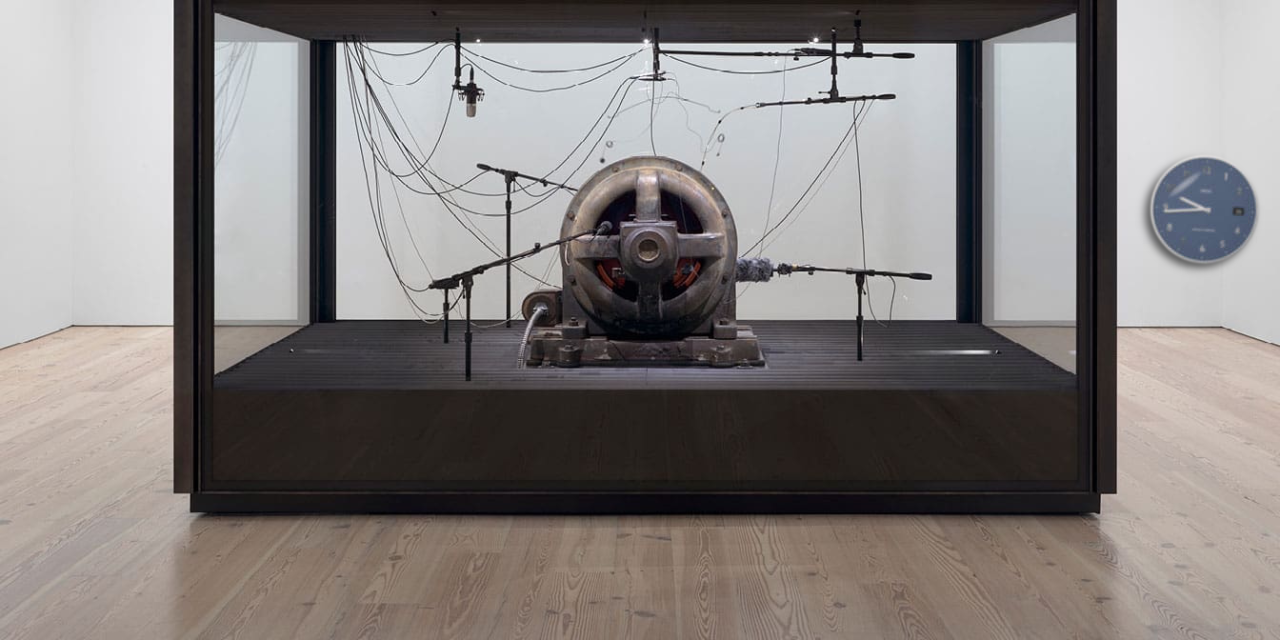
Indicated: **9:44**
